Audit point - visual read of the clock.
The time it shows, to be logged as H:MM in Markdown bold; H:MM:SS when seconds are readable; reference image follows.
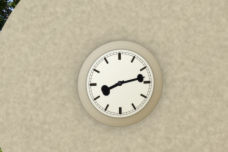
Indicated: **8:13**
